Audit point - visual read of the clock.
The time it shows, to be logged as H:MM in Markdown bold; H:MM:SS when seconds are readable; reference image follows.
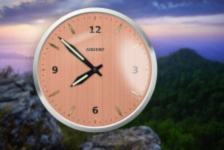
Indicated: **7:52**
